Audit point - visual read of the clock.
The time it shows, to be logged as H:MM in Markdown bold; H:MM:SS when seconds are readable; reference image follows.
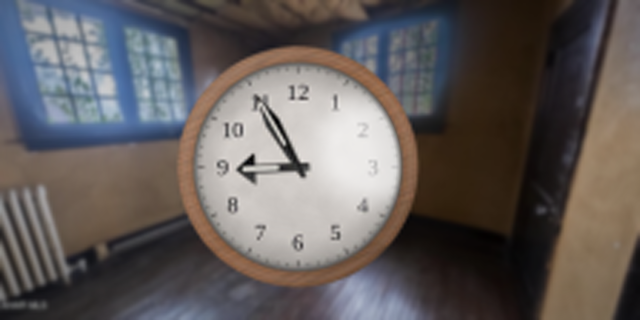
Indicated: **8:55**
